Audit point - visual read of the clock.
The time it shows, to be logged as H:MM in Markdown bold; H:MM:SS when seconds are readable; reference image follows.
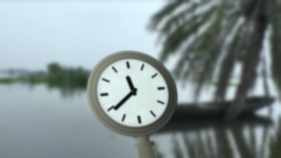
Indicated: **11:39**
